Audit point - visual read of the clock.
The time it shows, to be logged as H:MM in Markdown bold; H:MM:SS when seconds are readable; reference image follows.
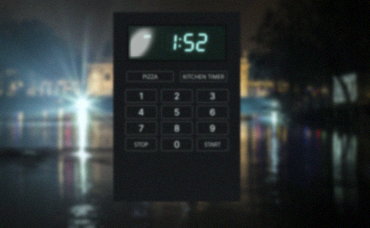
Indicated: **1:52**
